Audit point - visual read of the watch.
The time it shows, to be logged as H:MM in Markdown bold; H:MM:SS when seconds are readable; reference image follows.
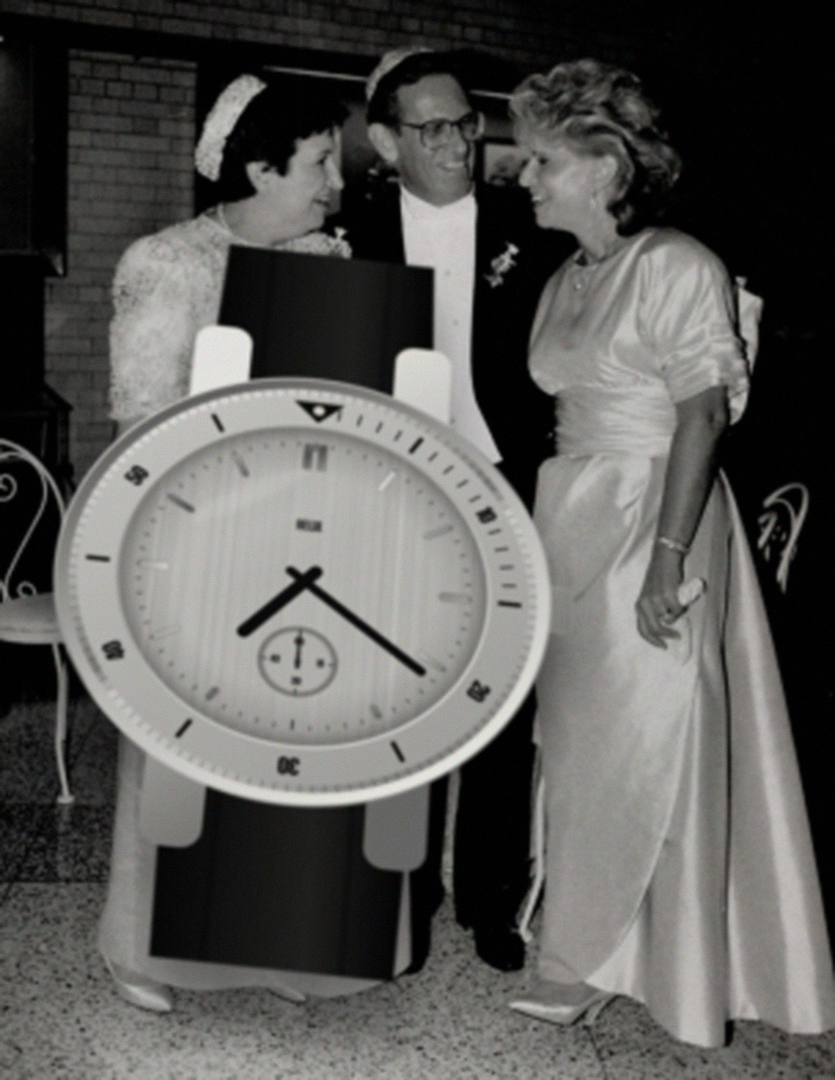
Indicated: **7:21**
